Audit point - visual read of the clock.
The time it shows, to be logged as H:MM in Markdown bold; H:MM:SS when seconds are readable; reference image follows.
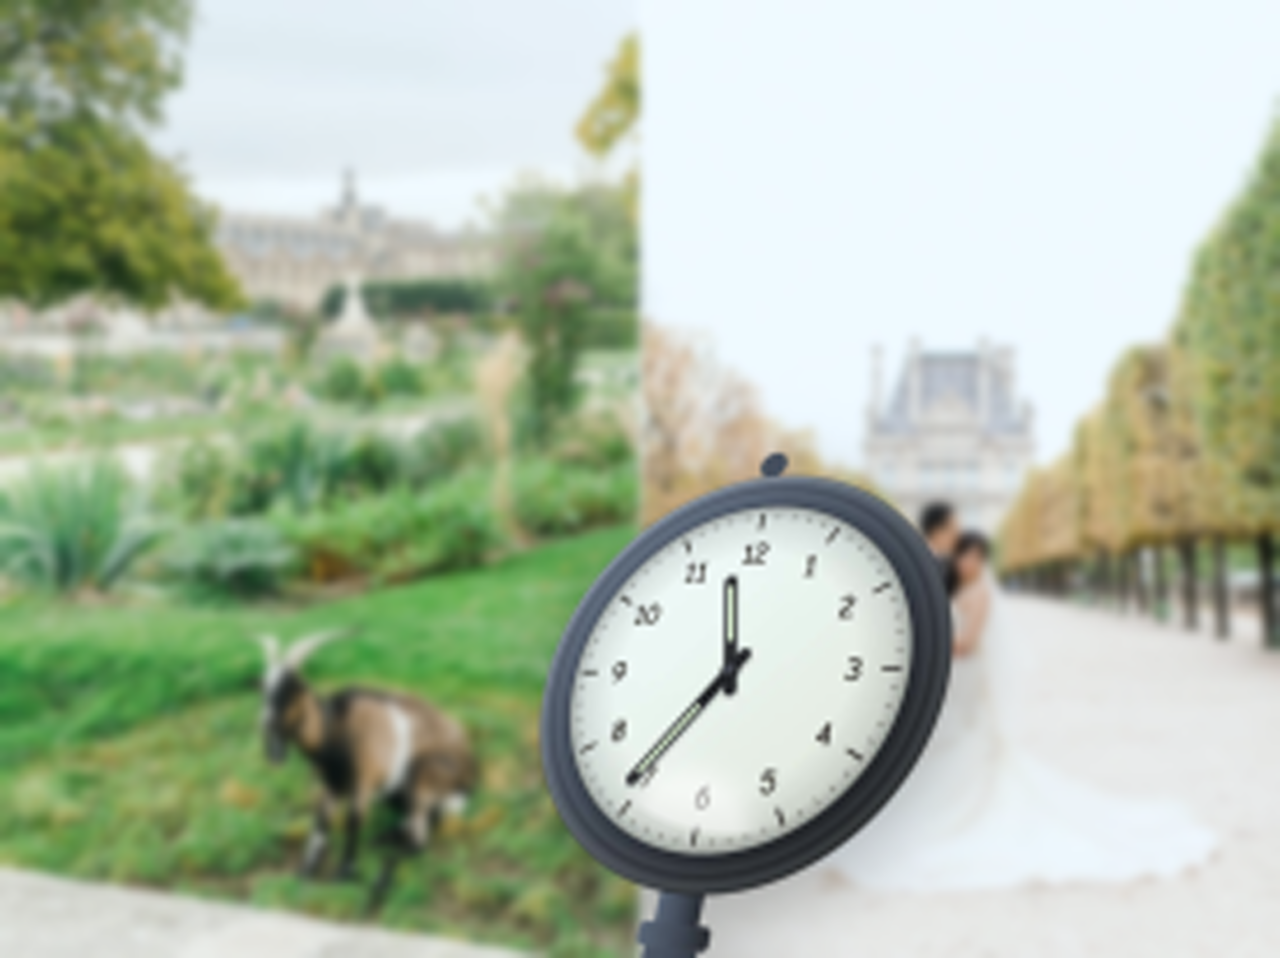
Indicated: **11:36**
